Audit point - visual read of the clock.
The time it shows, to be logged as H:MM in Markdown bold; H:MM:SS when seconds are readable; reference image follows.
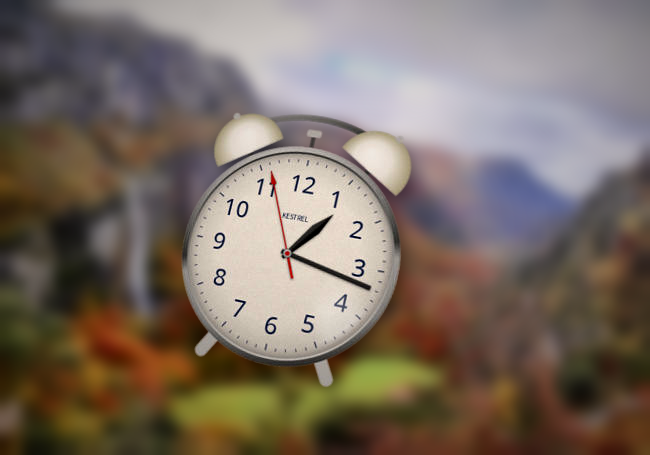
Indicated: **1:16:56**
